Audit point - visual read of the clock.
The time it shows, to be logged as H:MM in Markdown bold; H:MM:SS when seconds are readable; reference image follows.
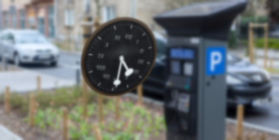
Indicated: **4:29**
